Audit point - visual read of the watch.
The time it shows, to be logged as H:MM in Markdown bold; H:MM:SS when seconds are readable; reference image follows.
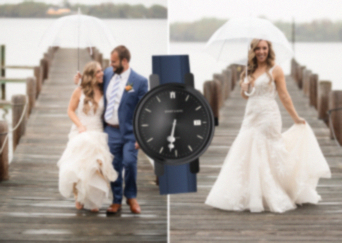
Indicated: **6:32**
